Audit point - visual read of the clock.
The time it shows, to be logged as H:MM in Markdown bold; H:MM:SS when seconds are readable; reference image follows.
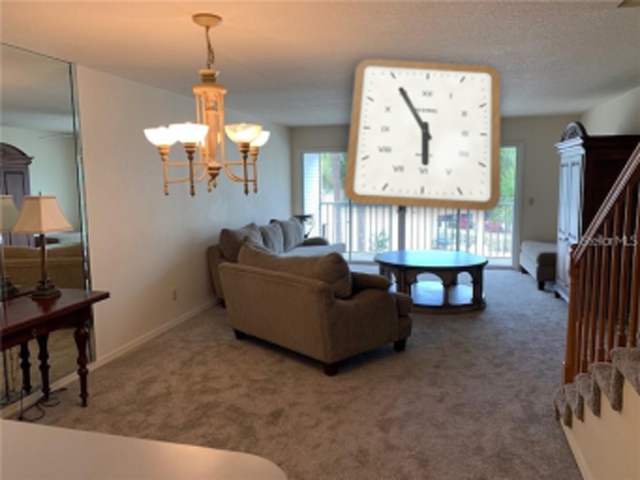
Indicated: **5:55**
